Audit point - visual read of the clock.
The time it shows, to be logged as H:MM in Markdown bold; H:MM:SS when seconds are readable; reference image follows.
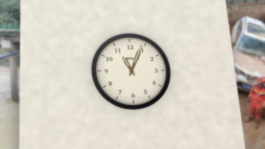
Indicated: **11:04**
